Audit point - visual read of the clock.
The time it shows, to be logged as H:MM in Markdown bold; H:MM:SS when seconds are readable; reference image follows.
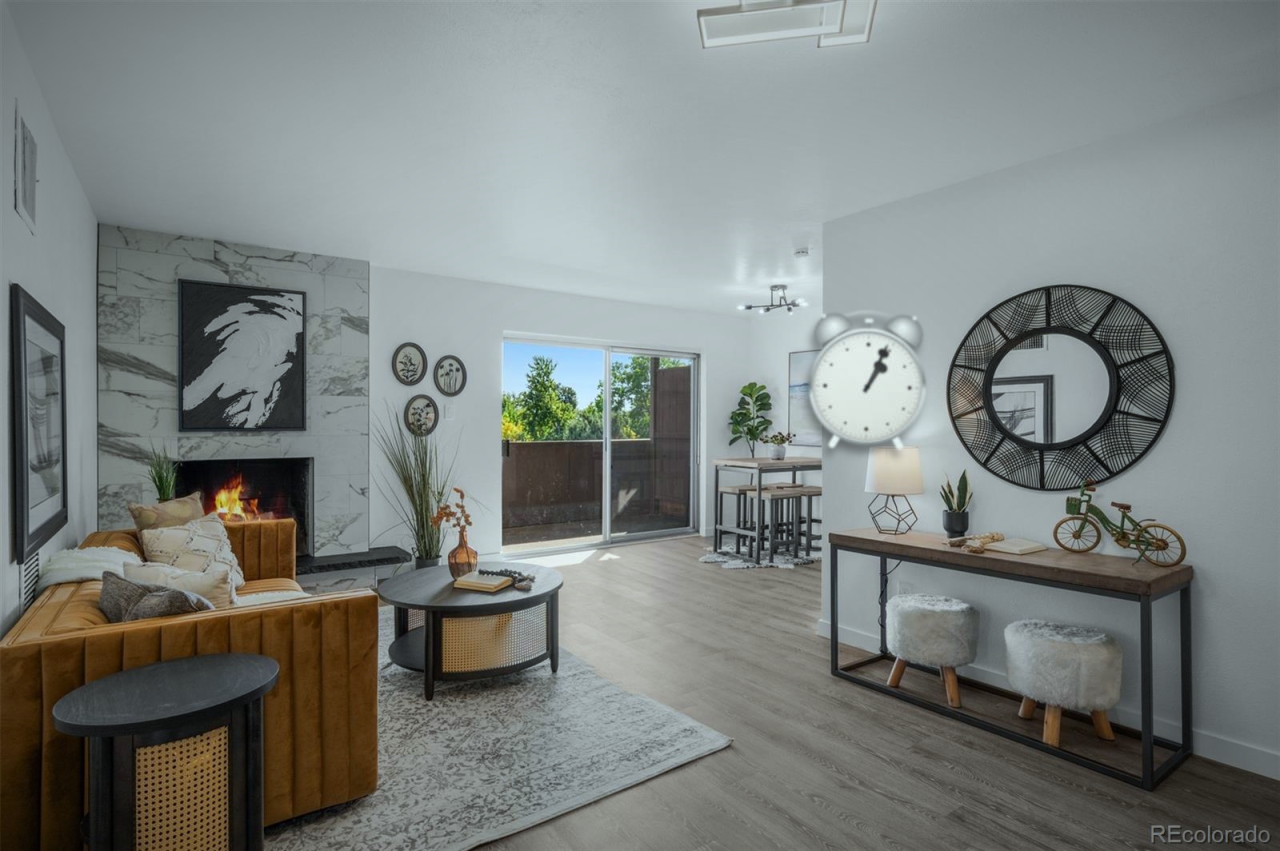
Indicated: **1:04**
